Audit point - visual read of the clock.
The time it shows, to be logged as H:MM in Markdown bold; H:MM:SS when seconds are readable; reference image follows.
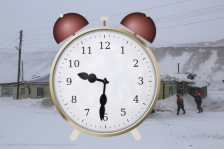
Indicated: **9:31**
